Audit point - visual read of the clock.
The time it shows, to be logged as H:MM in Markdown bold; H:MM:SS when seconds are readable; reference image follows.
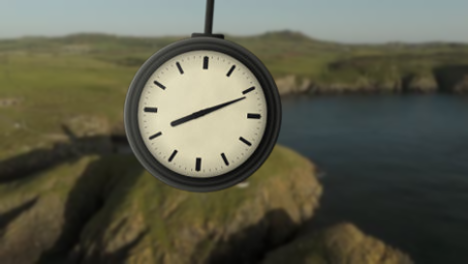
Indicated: **8:11**
